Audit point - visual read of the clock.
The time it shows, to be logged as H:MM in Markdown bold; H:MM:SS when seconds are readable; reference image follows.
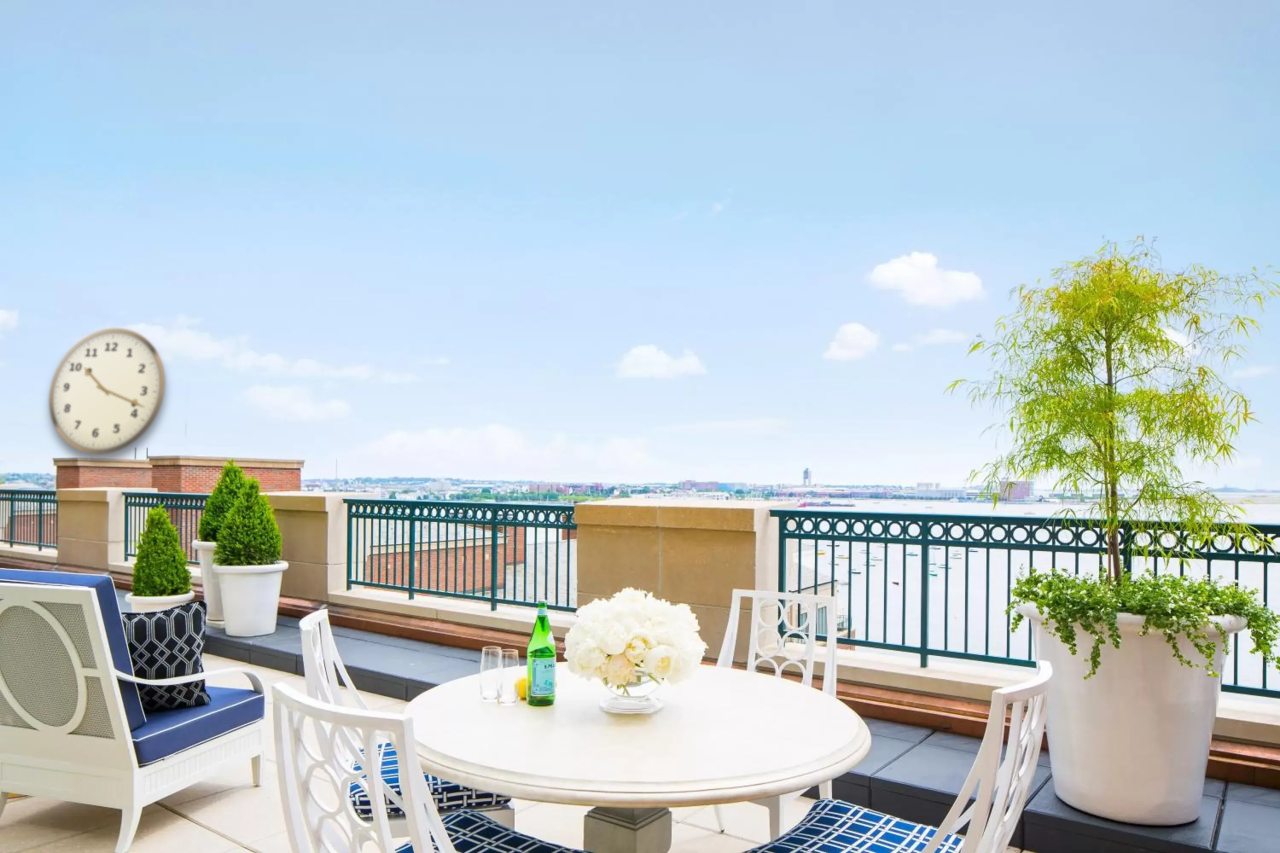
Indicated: **10:18**
